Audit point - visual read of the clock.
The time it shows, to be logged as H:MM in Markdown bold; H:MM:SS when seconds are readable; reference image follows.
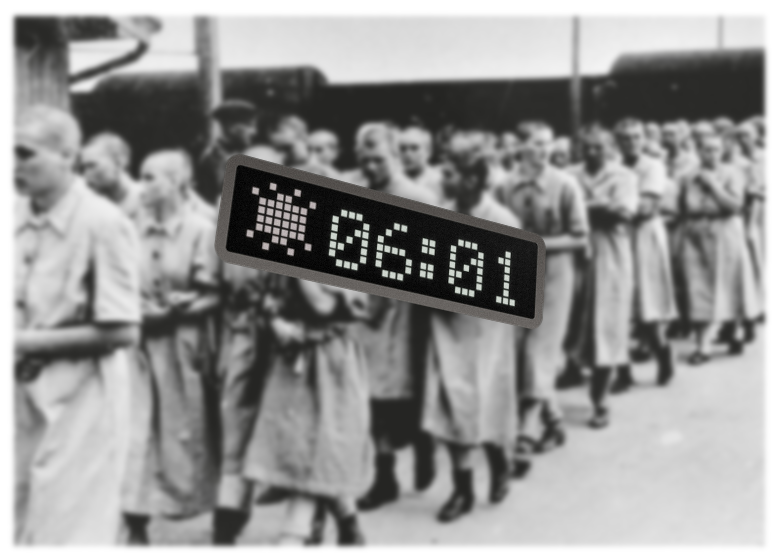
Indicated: **6:01**
